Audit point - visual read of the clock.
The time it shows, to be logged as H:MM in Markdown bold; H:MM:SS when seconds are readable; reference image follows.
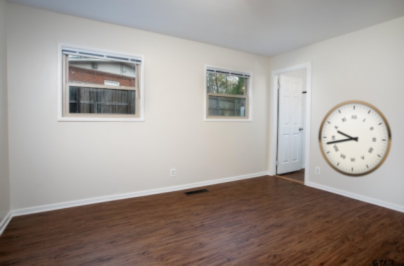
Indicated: **9:43**
